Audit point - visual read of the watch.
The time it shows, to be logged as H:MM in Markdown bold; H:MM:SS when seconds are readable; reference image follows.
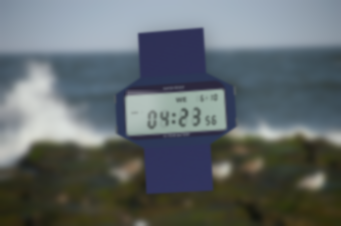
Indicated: **4:23**
